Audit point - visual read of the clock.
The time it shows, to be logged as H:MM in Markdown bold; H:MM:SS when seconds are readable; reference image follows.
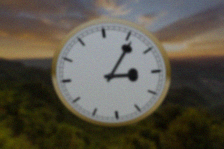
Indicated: **3:06**
